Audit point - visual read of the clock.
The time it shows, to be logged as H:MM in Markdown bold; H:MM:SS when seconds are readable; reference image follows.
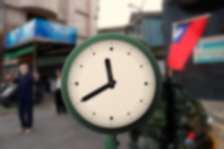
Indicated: **11:40**
